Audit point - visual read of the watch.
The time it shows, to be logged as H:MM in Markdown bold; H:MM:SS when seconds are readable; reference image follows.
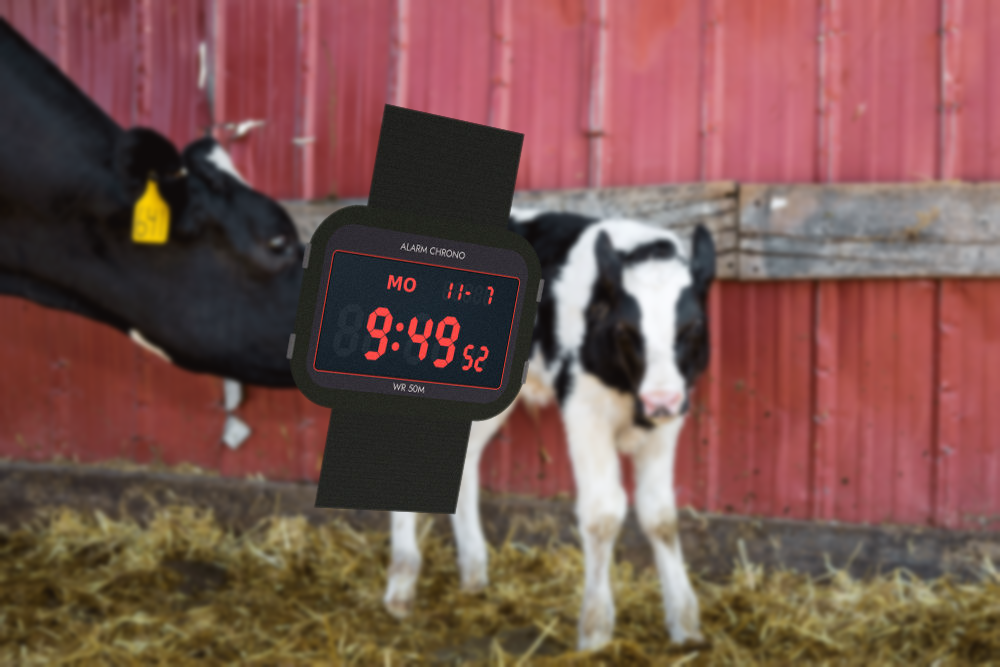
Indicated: **9:49:52**
